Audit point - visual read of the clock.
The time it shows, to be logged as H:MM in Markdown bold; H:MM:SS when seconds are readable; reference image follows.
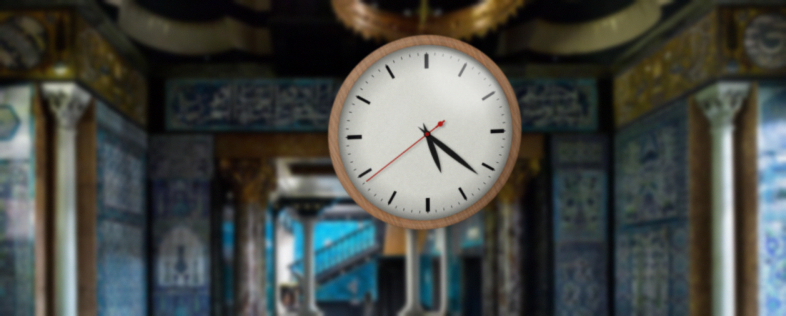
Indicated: **5:21:39**
